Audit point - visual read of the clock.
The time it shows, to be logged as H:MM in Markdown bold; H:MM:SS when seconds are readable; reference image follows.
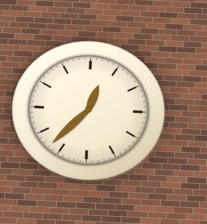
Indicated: **12:37**
